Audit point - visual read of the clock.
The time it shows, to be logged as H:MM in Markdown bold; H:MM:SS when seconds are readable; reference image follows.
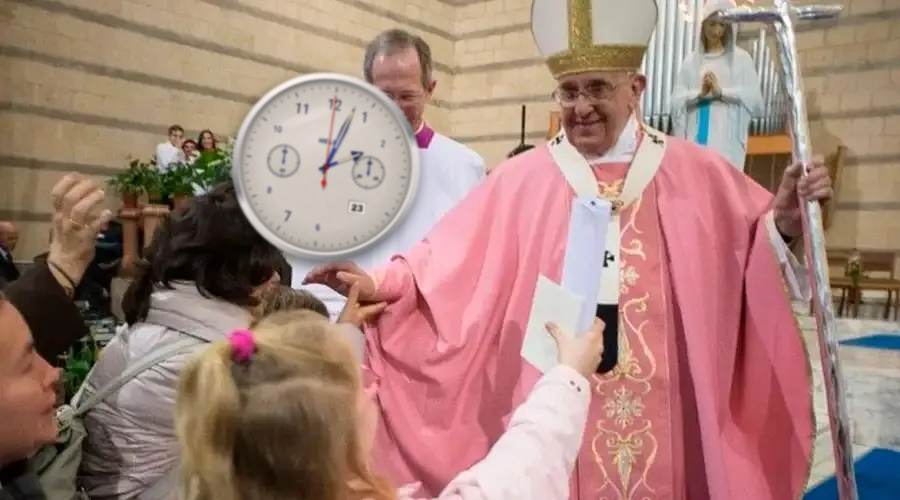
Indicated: **2:03**
